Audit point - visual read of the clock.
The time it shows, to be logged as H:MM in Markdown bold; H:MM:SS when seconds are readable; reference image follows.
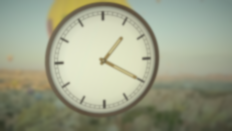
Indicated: **1:20**
